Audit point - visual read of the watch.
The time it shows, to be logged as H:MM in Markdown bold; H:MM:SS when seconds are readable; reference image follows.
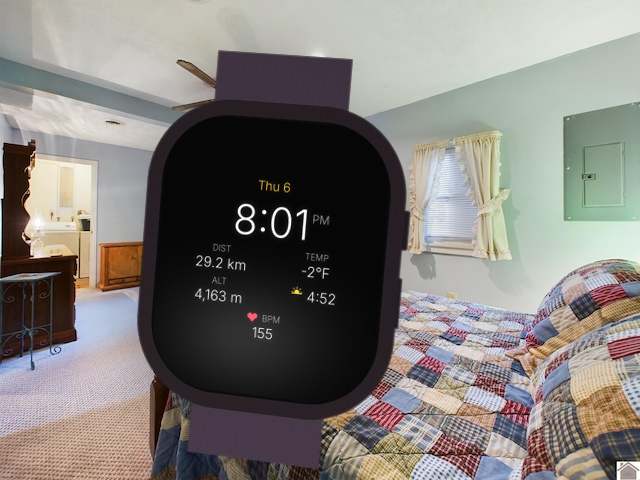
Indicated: **8:01**
